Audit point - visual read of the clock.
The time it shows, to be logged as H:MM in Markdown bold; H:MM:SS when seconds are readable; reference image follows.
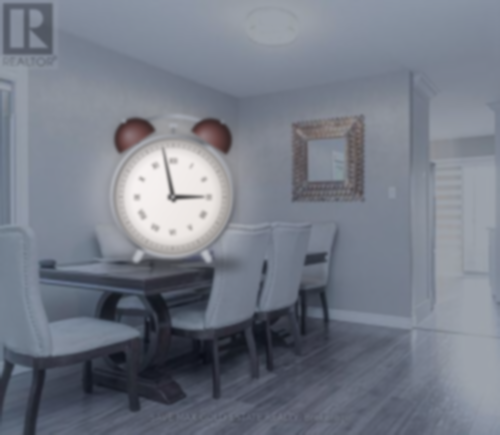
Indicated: **2:58**
